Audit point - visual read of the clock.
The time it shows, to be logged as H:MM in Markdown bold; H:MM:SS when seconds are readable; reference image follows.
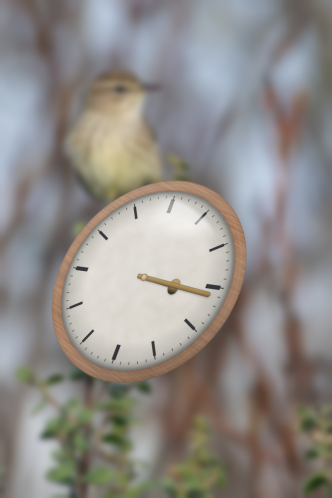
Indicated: **3:16**
